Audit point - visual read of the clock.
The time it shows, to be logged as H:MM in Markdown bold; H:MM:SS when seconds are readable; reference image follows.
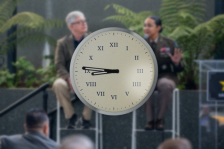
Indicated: **8:46**
